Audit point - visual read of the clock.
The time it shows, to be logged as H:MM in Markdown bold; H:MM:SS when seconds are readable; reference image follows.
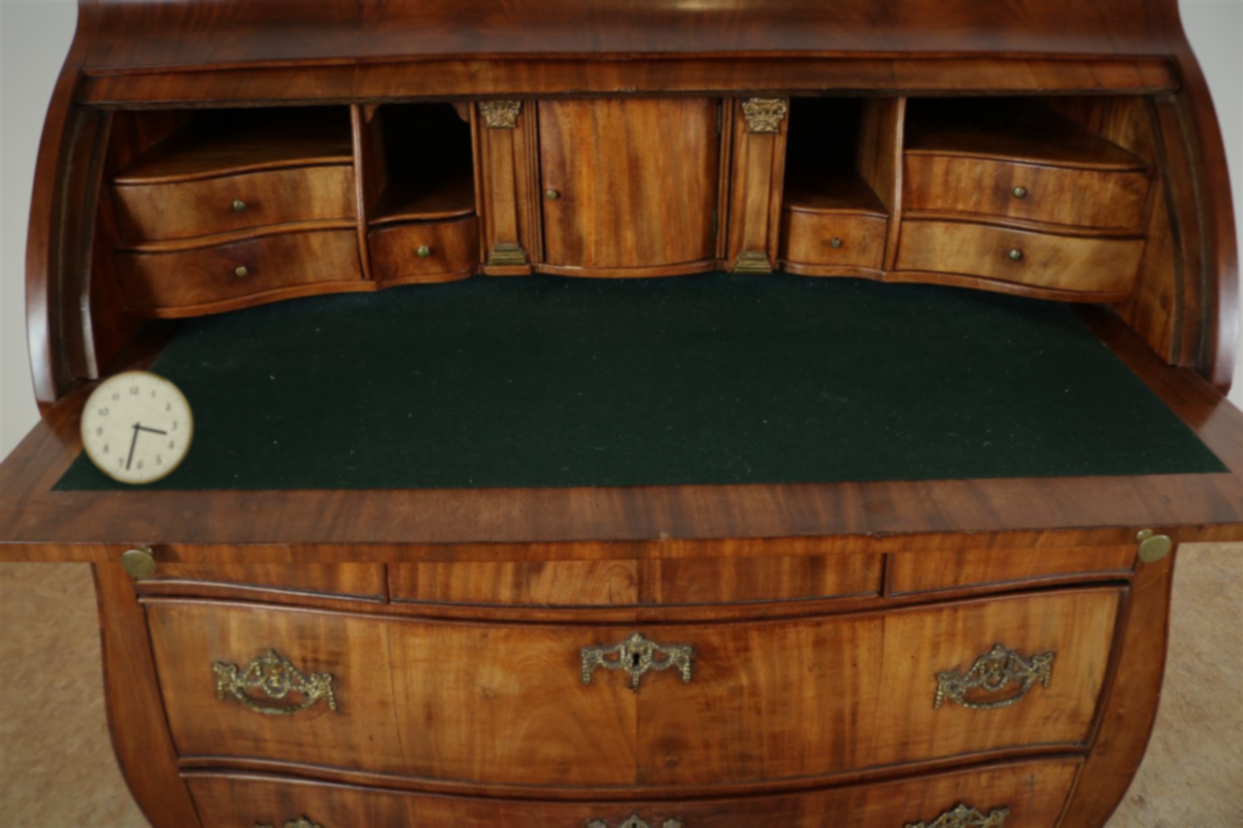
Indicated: **3:33**
